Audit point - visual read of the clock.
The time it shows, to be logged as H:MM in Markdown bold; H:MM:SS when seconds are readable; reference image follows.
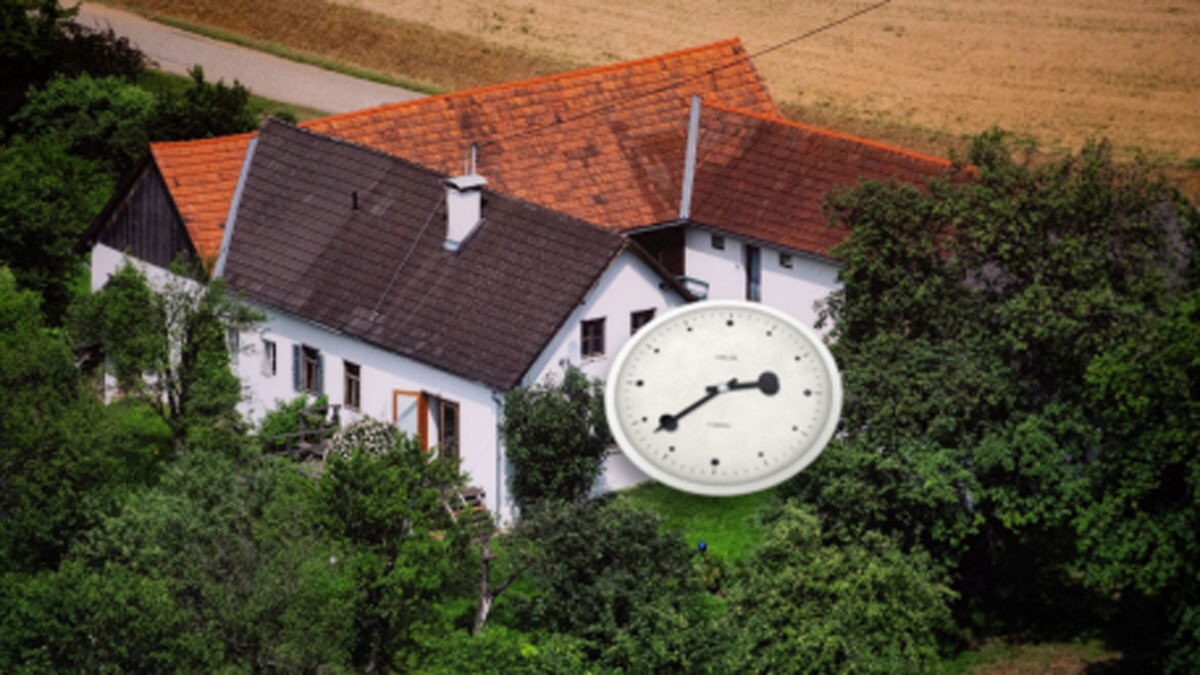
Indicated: **2:38**
